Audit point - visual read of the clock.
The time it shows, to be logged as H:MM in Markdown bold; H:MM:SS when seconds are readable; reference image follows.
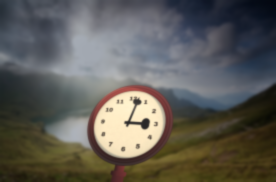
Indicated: **3:02**
